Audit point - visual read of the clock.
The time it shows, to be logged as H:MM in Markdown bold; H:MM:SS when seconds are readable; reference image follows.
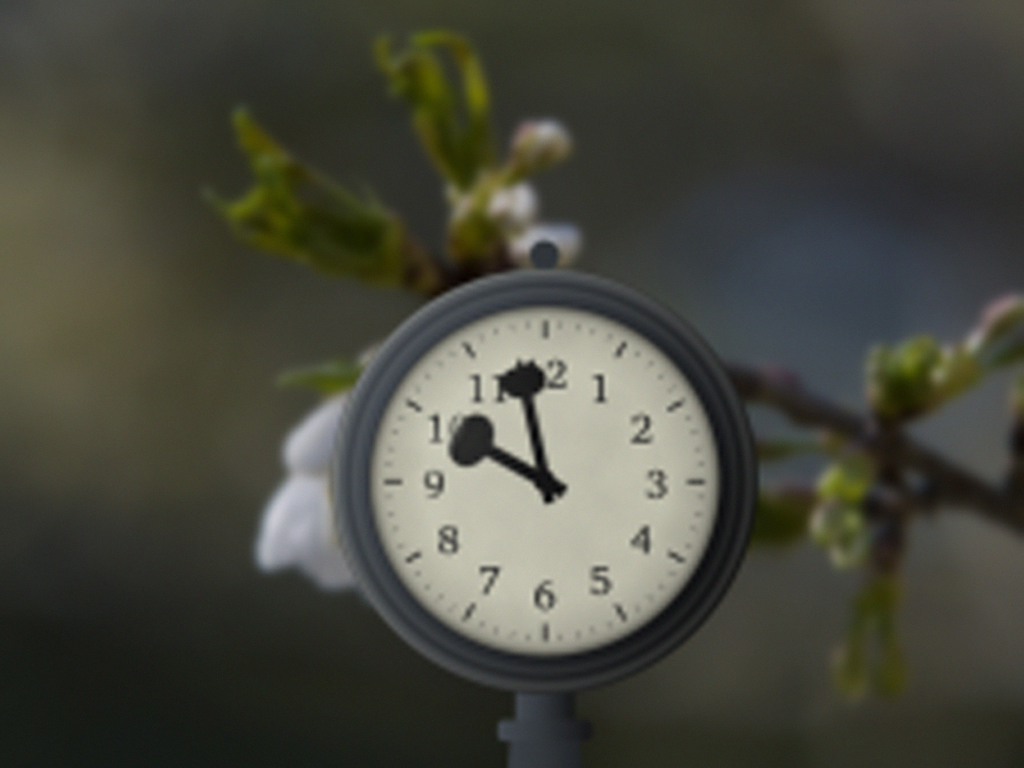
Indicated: **9:58**
